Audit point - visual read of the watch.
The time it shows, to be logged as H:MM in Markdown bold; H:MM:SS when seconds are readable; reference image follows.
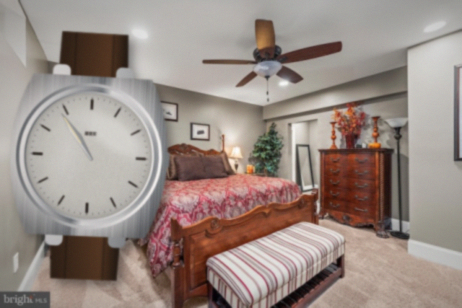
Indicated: **10:54**
